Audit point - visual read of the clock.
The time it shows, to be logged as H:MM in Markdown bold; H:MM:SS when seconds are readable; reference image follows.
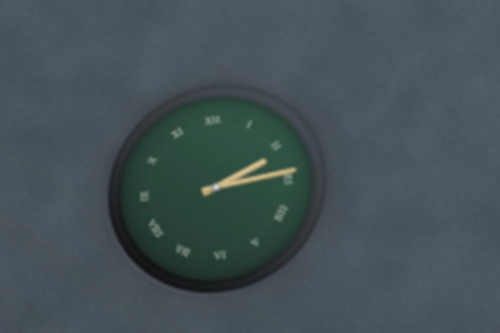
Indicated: **2:14**
